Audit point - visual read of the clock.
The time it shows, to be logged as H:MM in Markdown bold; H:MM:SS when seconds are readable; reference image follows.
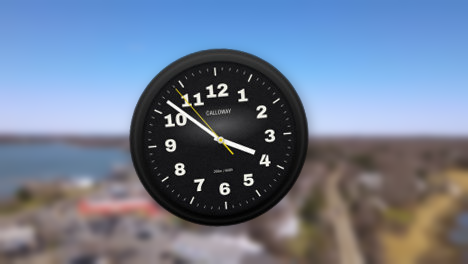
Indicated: **3:51:54**
